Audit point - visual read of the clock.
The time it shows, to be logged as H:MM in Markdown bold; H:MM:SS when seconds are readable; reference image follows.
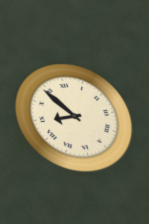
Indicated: **8:54**
